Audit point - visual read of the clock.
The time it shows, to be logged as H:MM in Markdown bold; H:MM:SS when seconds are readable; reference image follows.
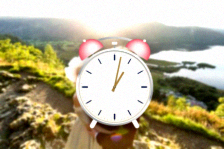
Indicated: **1:02**
